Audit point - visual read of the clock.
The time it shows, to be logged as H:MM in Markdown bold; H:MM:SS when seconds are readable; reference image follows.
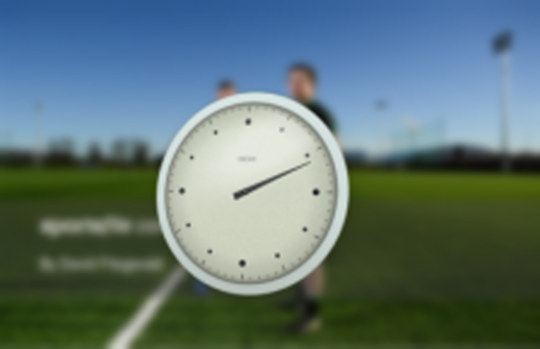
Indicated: **2:11**
